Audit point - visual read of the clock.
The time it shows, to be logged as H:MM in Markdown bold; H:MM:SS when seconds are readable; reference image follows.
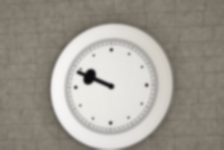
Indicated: **9:49**
